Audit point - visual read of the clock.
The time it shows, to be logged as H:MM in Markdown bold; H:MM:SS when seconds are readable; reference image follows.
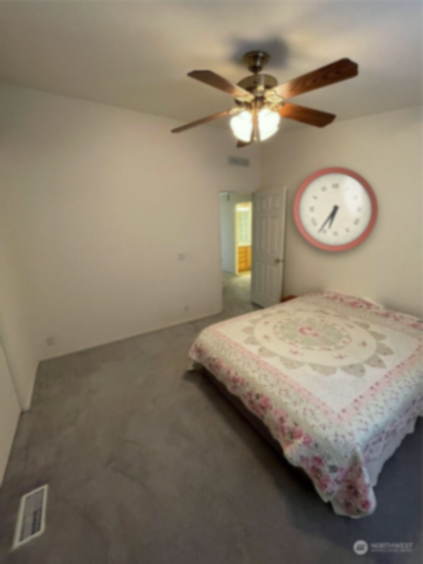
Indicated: **6:36**
